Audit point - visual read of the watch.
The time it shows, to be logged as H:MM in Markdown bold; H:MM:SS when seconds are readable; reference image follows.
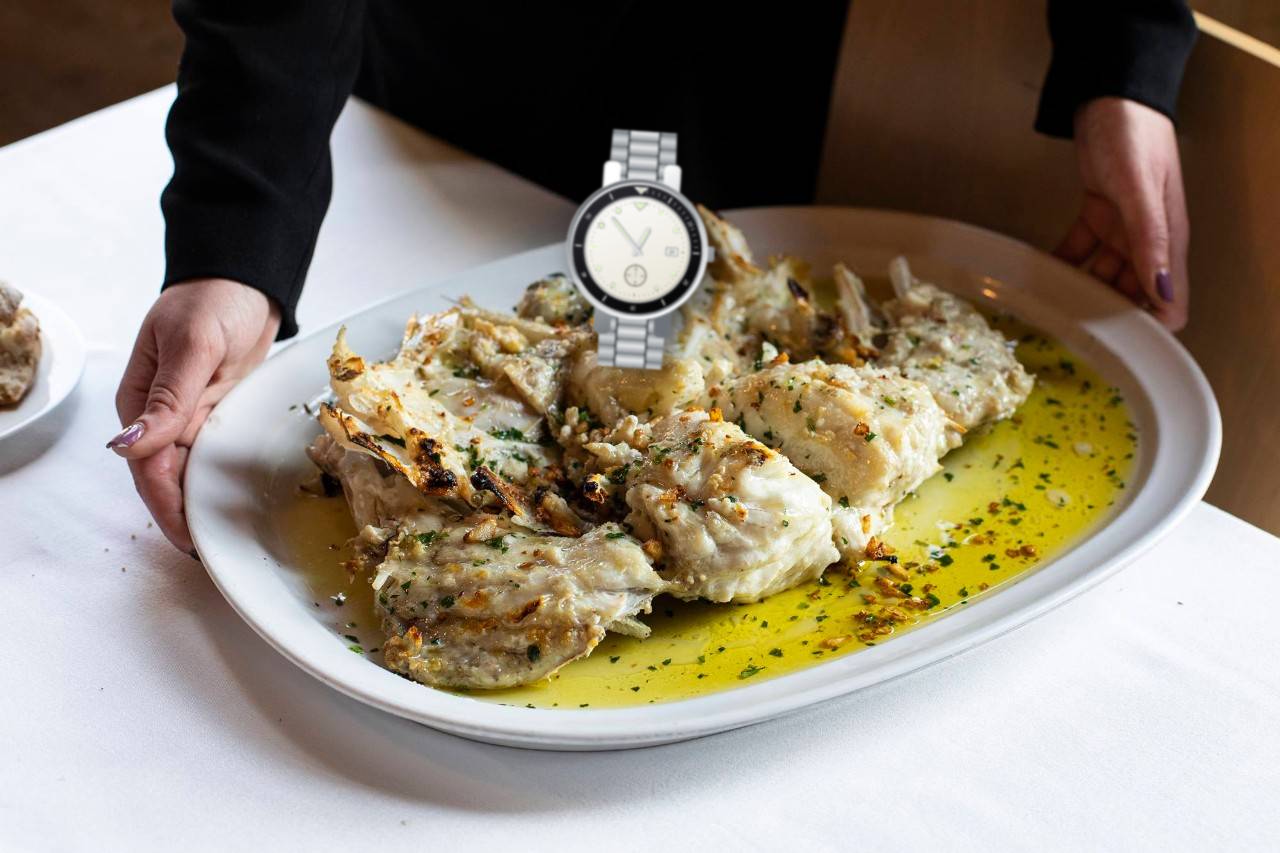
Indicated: **12:53**
